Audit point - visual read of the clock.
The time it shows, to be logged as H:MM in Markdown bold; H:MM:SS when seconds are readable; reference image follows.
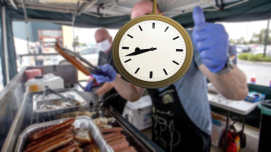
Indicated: **8:42**
